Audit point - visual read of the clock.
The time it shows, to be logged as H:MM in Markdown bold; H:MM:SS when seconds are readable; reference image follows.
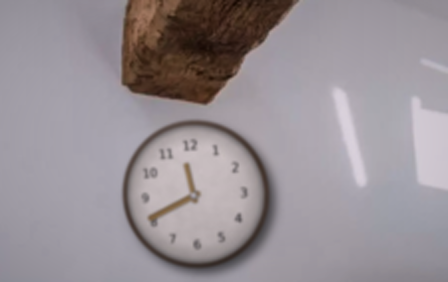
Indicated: **11:41**
